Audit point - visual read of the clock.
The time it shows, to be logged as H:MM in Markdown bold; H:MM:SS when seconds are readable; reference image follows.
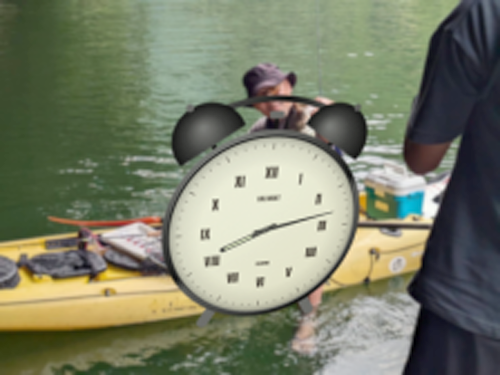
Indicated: **8:13**
